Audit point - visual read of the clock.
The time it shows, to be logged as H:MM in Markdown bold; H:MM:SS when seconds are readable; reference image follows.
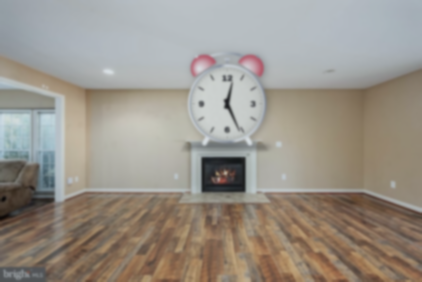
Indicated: **12:26**
